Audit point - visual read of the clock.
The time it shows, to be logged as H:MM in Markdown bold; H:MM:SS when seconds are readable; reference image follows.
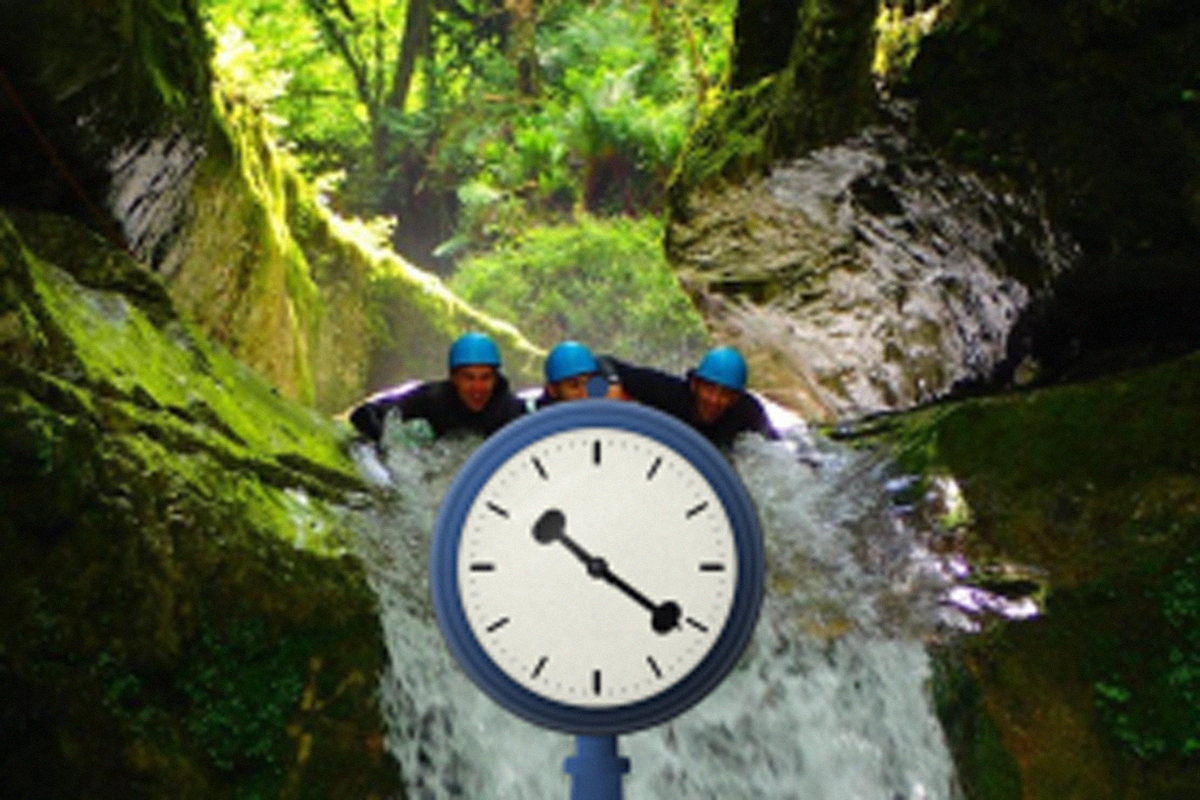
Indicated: **10:21**
